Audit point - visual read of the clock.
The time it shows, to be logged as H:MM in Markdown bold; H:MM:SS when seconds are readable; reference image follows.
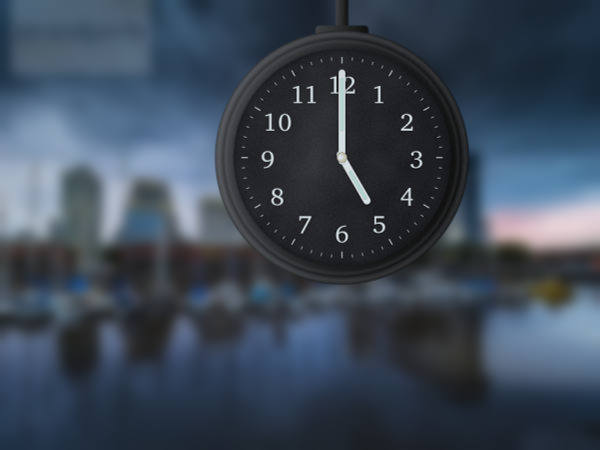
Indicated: **5:00**
